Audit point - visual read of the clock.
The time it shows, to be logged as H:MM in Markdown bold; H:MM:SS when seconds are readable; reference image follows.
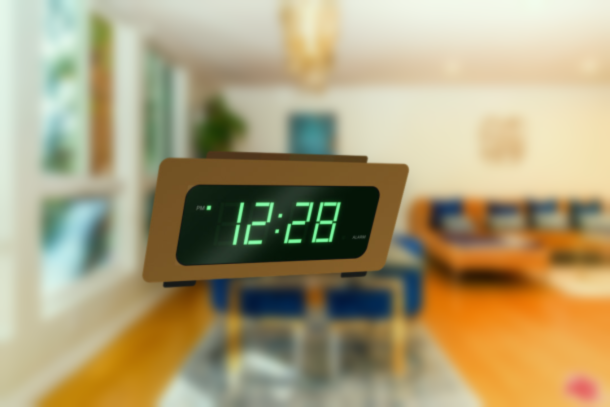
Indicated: **12:28**
